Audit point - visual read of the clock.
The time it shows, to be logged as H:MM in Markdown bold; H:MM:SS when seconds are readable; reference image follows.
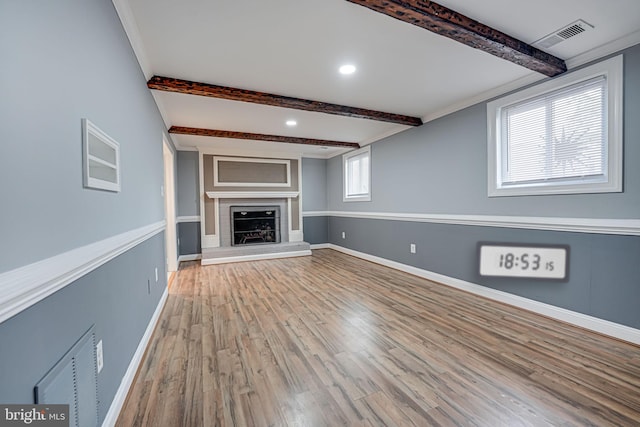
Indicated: **18:53**
